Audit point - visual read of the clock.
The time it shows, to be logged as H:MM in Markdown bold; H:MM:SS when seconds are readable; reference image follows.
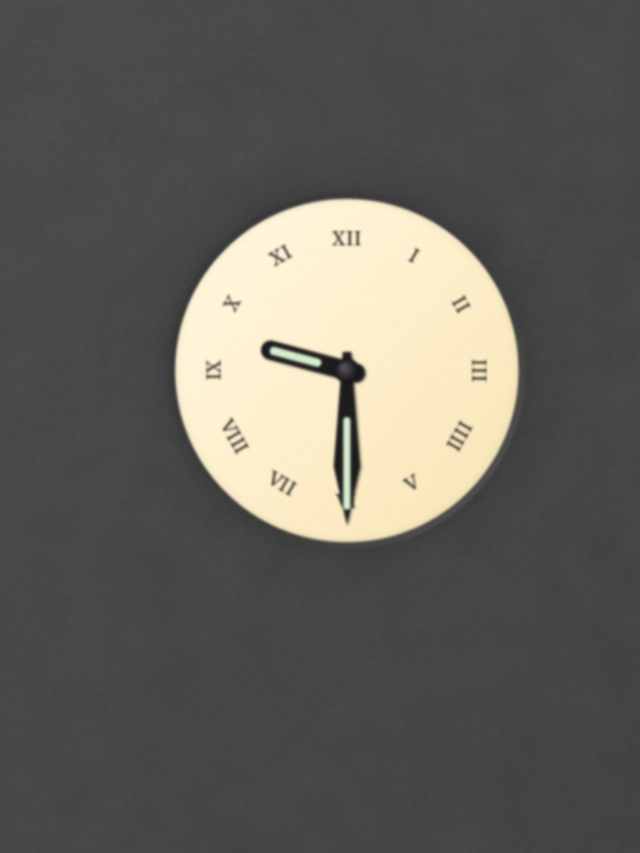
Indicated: **9:30**
